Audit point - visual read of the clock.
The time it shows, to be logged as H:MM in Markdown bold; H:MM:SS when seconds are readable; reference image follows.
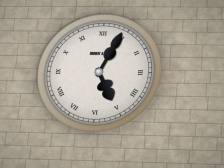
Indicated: **5:04**
